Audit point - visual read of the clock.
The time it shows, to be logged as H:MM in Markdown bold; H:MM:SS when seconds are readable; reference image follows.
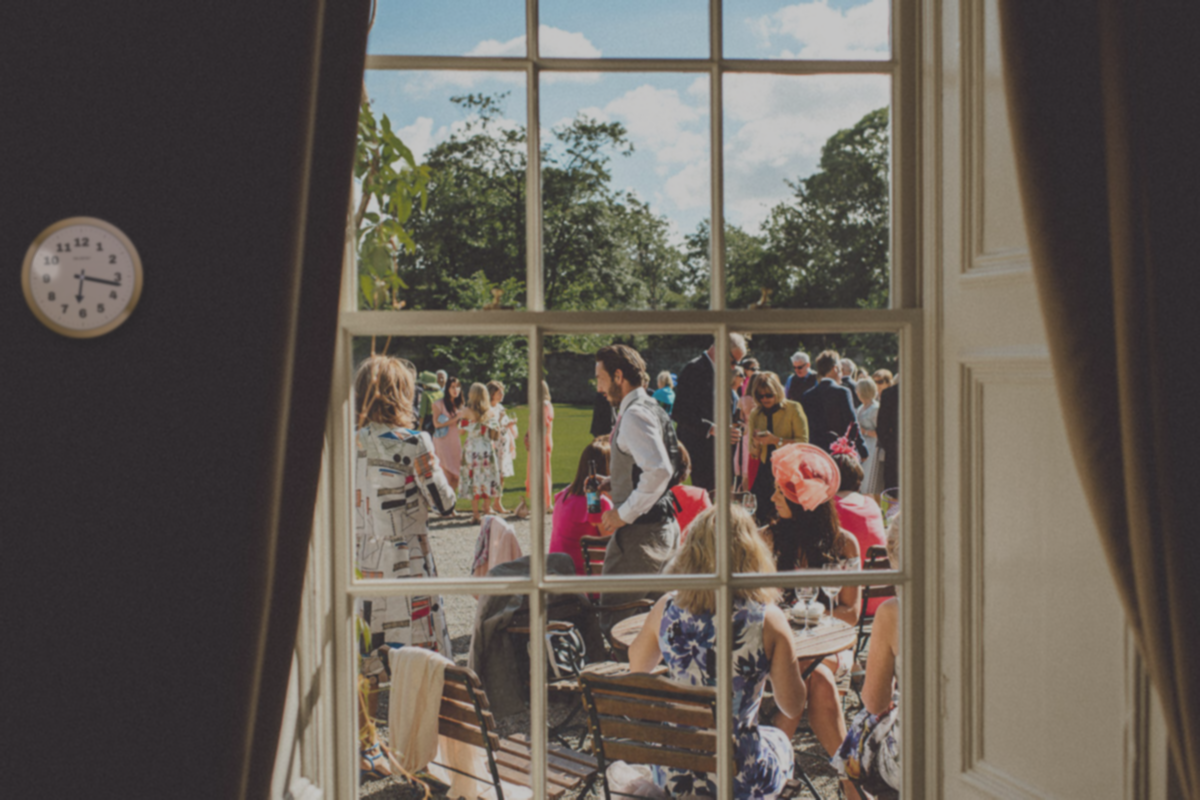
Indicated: **6:17**
